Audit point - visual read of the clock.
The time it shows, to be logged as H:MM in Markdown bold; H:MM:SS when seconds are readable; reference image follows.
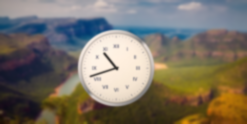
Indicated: **10:42**
